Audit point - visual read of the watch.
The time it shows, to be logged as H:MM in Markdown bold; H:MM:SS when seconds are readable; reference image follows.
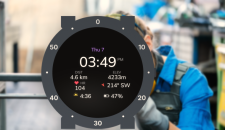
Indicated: **3:49**
